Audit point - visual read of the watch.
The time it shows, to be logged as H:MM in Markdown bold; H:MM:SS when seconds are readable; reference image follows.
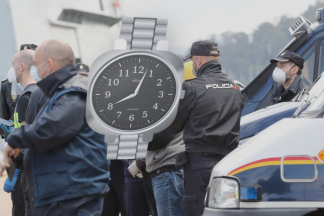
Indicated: **8:03**
